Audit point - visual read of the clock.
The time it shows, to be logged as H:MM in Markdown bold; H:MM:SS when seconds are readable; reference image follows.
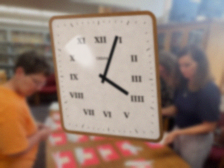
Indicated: **4:04**
